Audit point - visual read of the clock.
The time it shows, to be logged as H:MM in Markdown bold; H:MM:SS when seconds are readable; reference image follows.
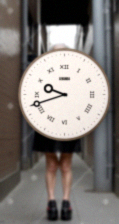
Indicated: **9:42**
